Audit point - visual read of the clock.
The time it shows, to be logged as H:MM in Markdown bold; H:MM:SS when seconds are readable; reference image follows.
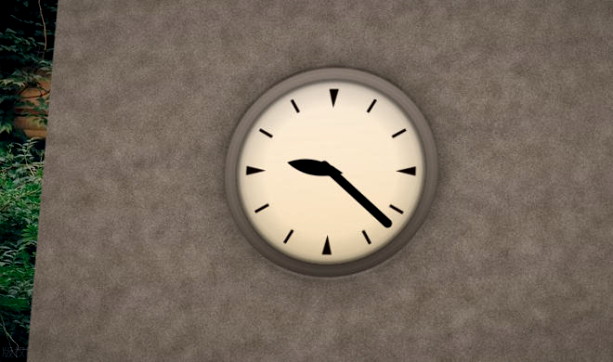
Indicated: **9:22**
